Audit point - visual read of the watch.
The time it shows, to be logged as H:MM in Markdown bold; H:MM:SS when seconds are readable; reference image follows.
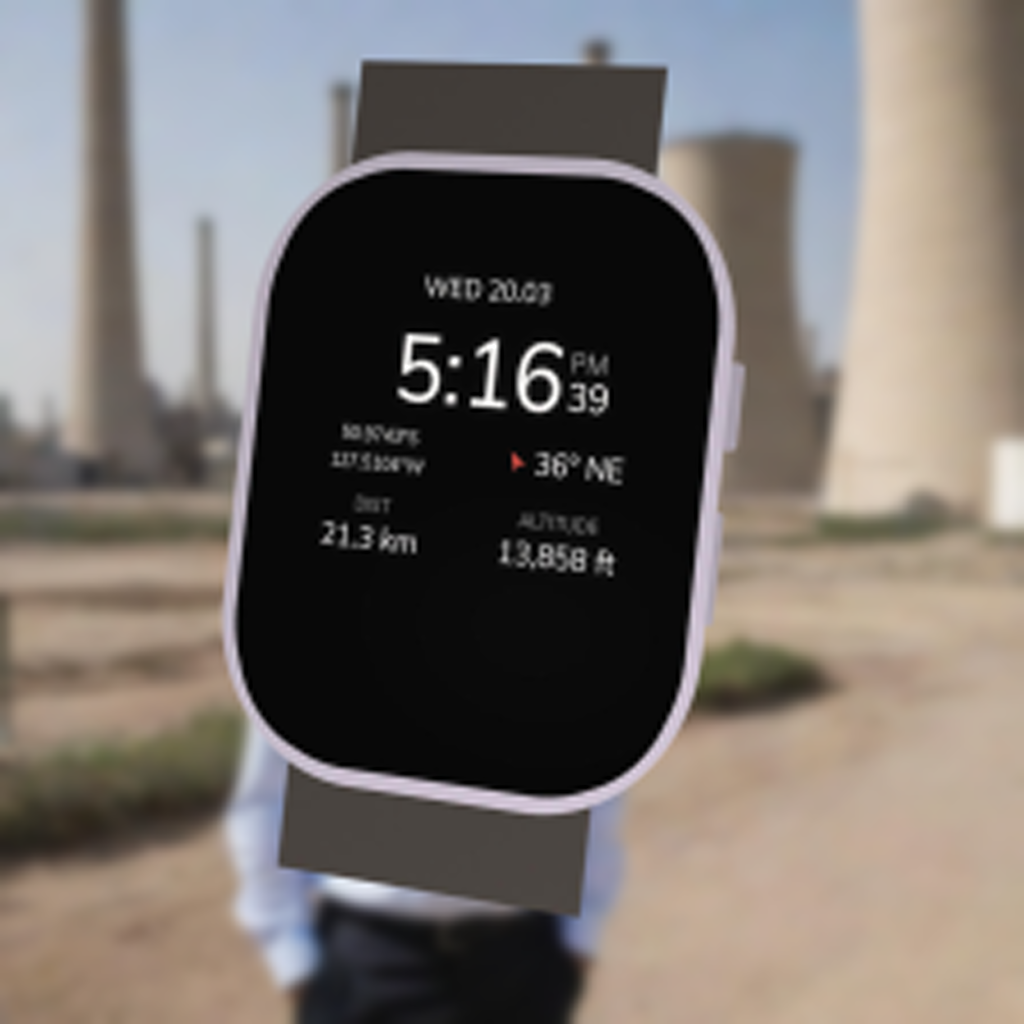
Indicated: **5:16:39**
